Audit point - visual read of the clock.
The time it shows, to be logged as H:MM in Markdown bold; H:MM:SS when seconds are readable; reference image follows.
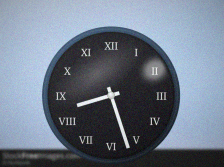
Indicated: **8:27**
